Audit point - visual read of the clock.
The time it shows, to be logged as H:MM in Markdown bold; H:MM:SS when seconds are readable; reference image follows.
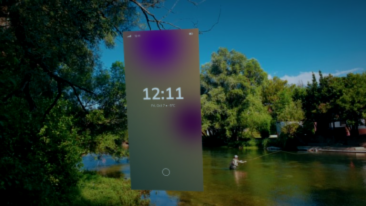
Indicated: **12:11**
